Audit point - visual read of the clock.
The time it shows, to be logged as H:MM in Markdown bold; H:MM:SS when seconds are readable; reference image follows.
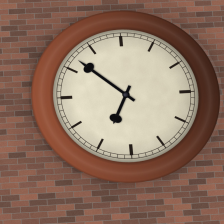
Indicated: **6:52**
